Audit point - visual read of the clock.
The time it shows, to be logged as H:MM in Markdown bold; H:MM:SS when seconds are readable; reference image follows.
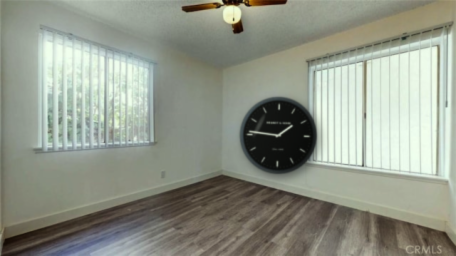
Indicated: **1:46**
